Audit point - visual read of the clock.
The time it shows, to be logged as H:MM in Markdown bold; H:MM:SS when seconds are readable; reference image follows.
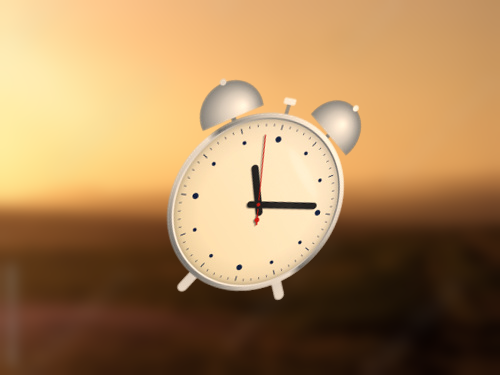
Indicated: **11:13:58**
